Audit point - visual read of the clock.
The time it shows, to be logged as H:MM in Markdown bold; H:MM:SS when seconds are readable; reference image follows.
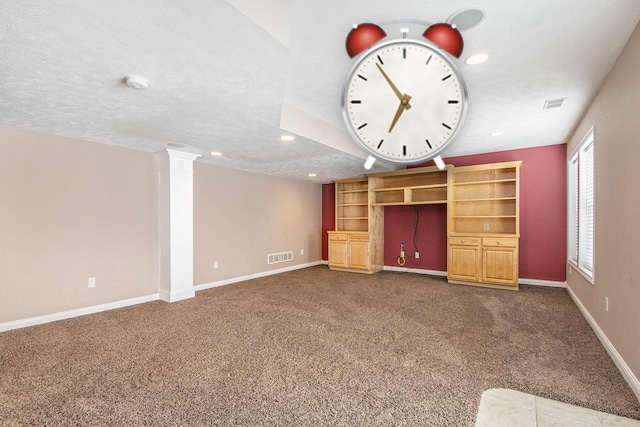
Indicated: **6:54**
